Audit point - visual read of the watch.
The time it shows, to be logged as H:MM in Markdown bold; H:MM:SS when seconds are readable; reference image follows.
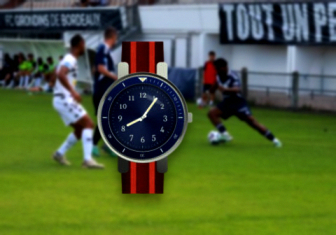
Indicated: **8:06**
